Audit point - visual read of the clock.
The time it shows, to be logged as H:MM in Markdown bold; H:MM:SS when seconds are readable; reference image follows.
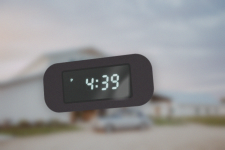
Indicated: **4:39**
